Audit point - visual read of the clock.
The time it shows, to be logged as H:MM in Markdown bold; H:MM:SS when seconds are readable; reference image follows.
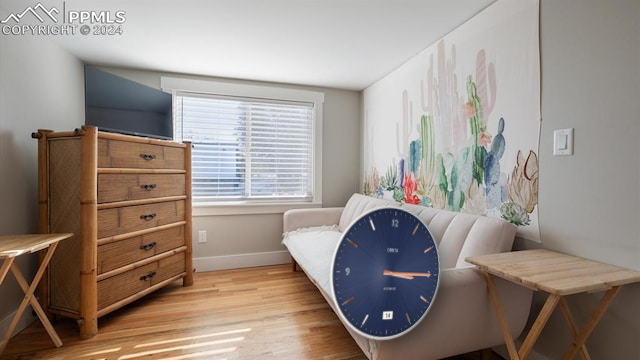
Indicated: **3:15**
